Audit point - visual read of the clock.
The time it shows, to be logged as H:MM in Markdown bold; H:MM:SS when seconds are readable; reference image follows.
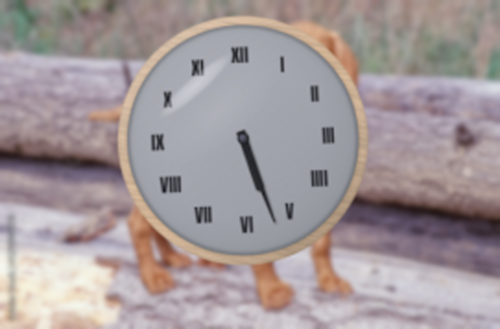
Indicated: **5:27**
